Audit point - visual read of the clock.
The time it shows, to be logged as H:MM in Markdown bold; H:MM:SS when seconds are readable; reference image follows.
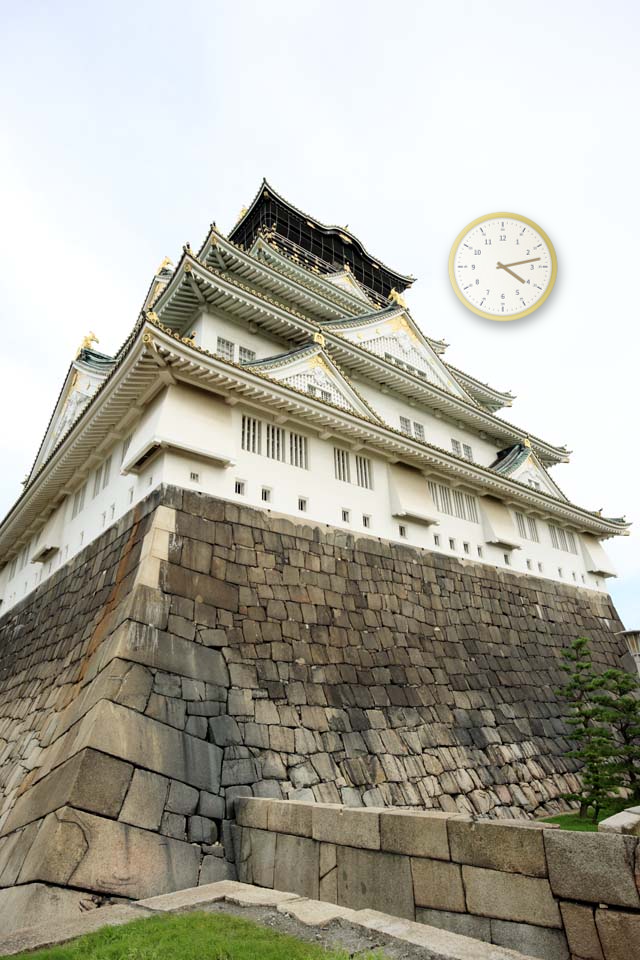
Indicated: **4:13**
